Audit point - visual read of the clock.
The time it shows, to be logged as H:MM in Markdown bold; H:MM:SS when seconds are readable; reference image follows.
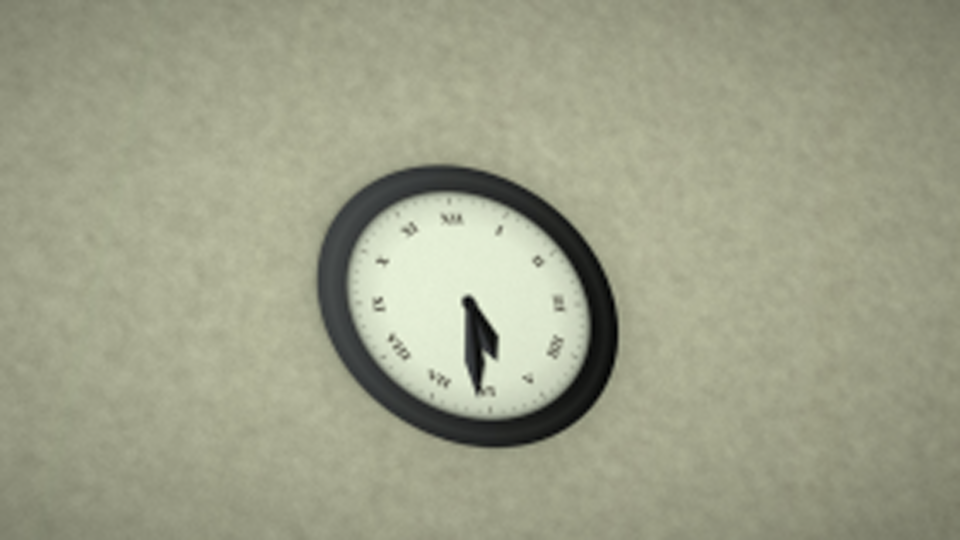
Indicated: **5:31**
